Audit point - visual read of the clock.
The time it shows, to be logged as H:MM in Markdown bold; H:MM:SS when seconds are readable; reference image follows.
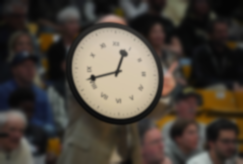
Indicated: **12:42**
